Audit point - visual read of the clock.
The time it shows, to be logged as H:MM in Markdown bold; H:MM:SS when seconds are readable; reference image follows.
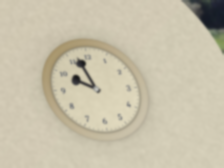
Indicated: **9:57**
